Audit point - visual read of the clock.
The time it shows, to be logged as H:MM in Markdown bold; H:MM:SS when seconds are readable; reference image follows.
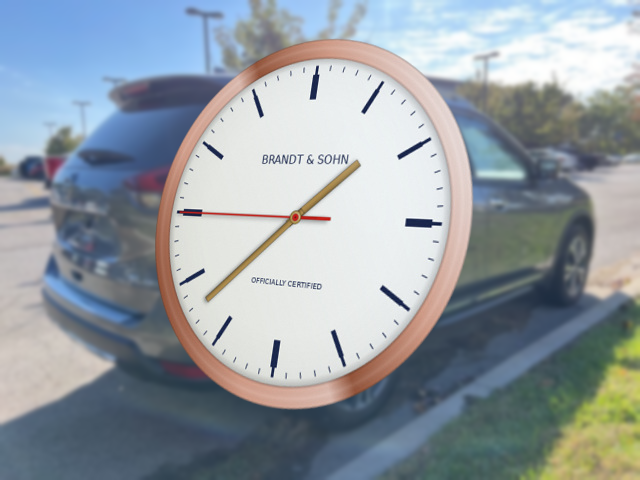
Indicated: **1:37:45**
